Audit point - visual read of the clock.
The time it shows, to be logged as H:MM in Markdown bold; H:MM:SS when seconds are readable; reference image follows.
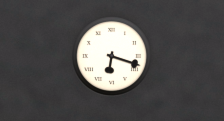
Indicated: **6:18**
